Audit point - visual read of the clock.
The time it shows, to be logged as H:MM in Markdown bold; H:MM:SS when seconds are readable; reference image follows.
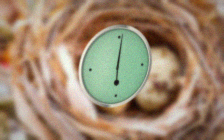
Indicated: **6:01**
